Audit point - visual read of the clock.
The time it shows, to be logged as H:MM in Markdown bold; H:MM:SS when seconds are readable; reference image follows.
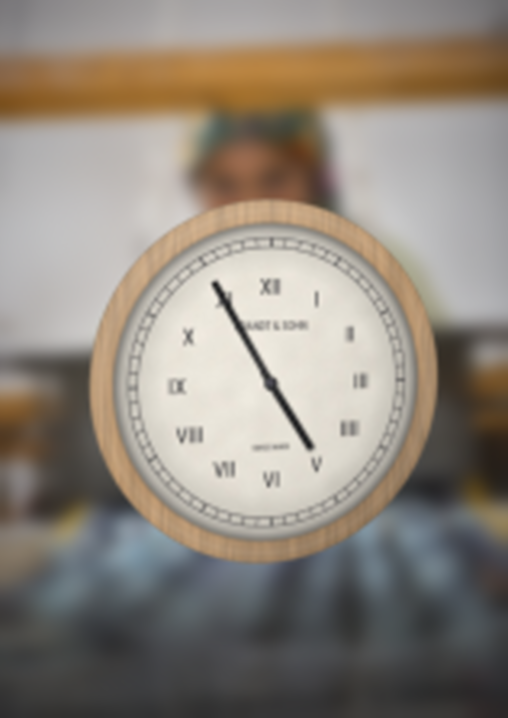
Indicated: **4:55**
